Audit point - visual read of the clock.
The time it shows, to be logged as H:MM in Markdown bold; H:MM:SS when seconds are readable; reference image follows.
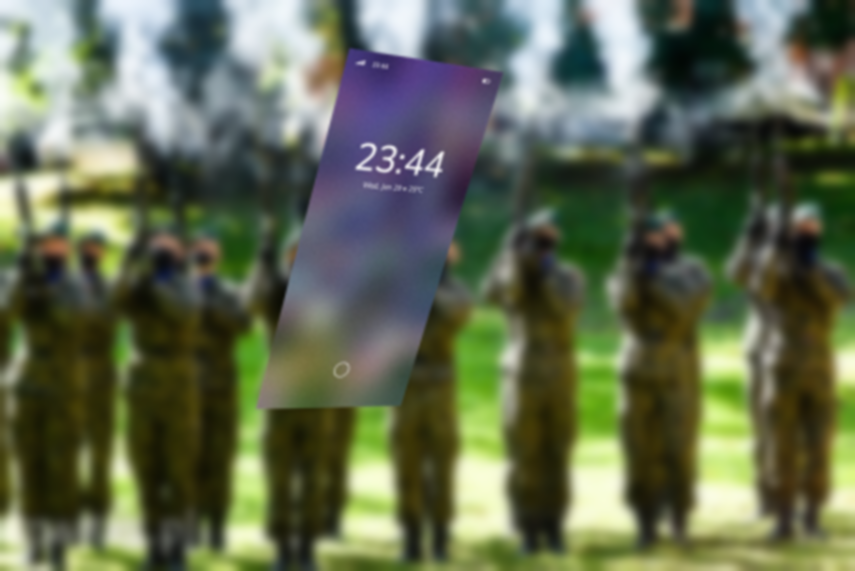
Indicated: **23:44**
